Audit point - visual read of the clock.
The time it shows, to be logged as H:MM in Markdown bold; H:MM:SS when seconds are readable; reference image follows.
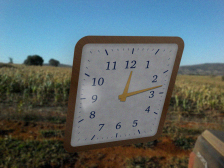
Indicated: **12:13**
